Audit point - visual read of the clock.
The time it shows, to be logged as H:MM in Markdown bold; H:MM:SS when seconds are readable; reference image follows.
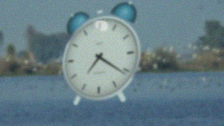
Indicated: **7:21**
